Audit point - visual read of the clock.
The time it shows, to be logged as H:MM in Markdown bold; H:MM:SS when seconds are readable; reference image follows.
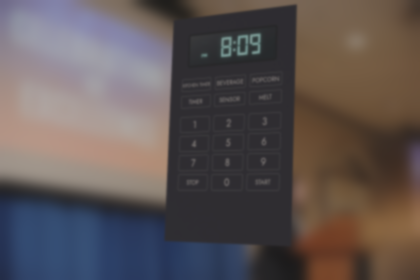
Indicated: **8:09**
